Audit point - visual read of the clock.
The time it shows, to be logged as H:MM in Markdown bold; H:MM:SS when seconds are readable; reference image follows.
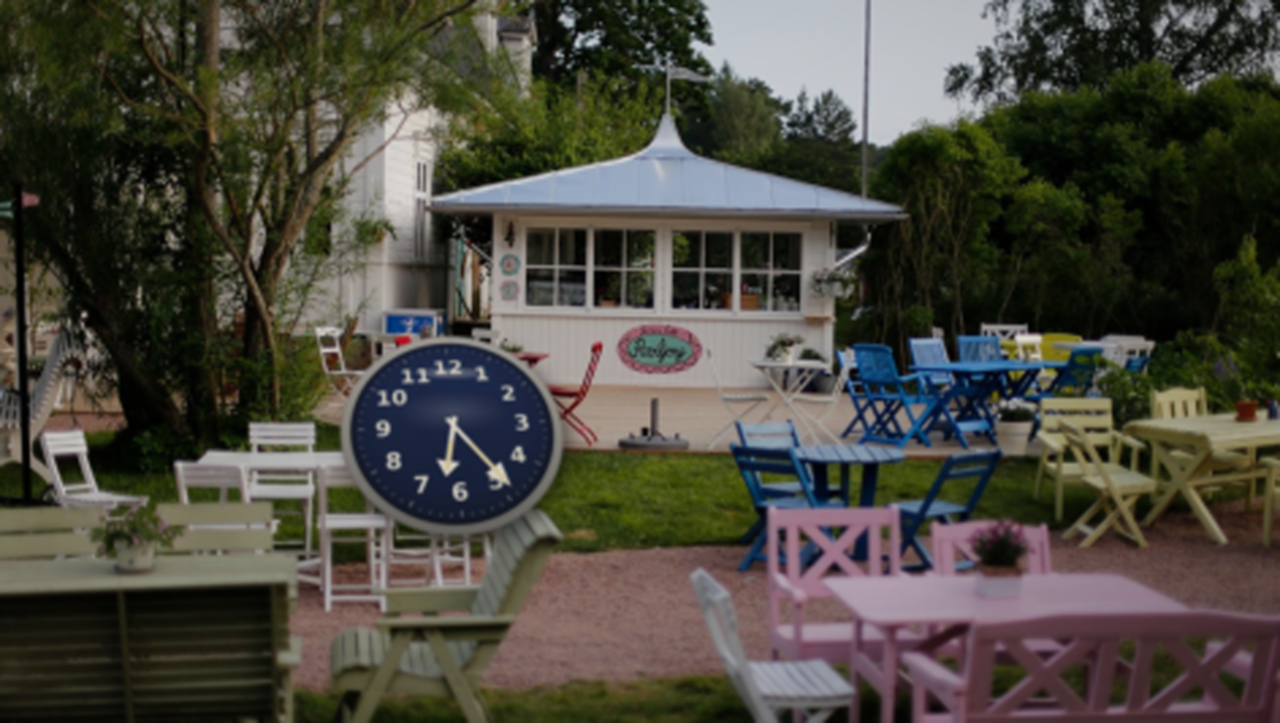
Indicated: **6:24**
